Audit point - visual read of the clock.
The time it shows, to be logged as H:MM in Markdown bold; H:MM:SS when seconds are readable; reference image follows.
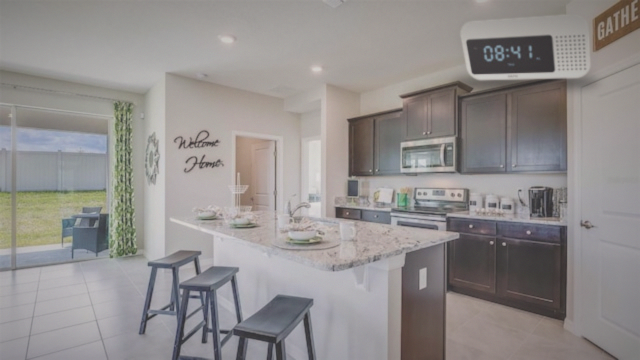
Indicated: **8:41**
